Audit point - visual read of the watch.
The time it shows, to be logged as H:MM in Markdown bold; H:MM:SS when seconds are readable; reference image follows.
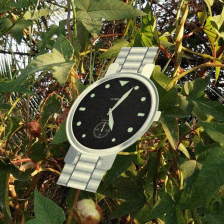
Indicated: **5:04**
